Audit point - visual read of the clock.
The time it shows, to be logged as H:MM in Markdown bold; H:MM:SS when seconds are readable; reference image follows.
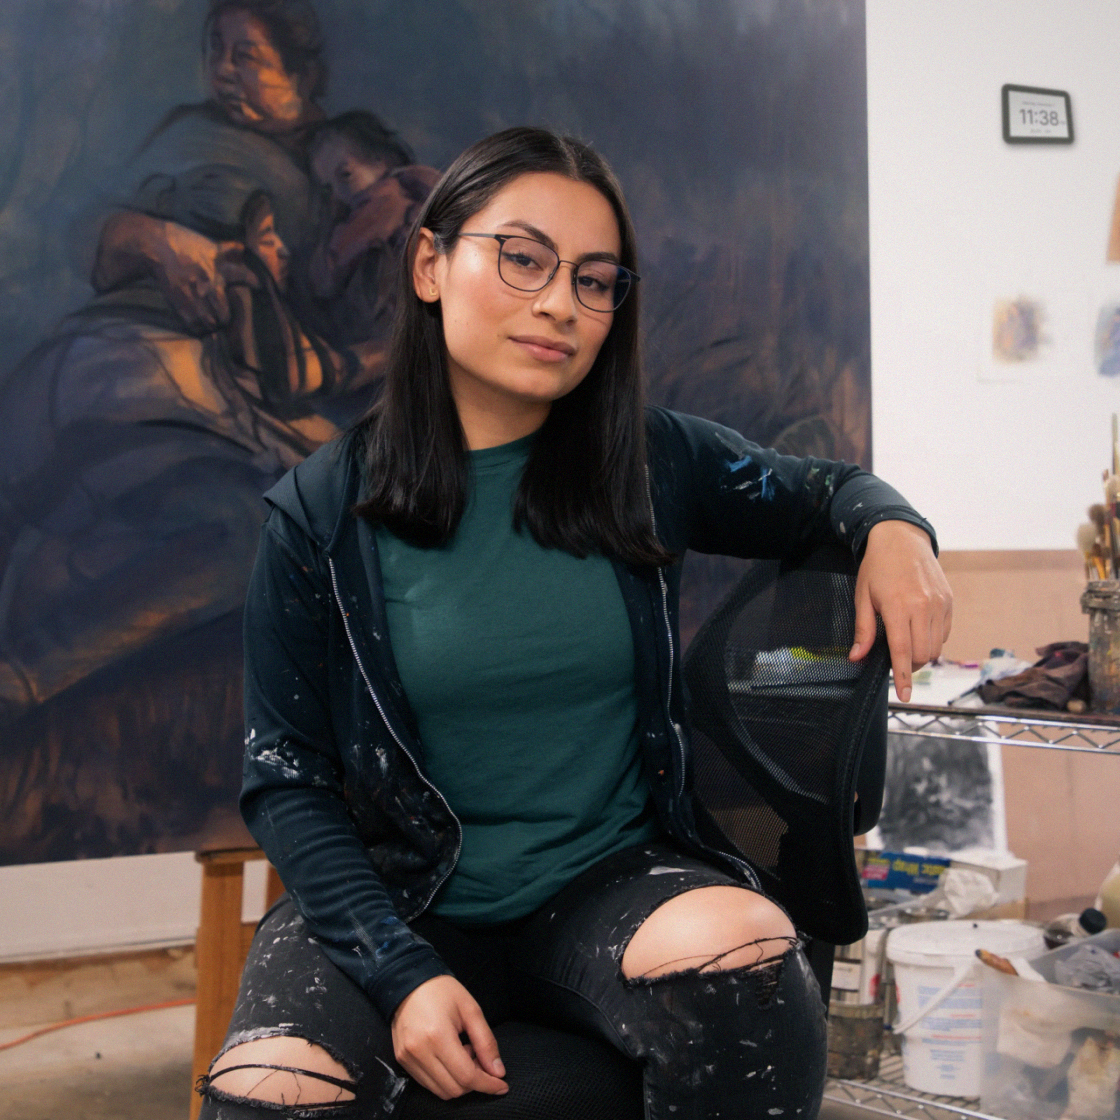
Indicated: **11:38**
